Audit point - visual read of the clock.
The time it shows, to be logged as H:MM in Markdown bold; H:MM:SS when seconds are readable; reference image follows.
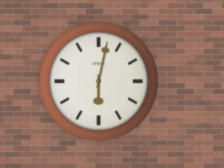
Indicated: **6:02**
